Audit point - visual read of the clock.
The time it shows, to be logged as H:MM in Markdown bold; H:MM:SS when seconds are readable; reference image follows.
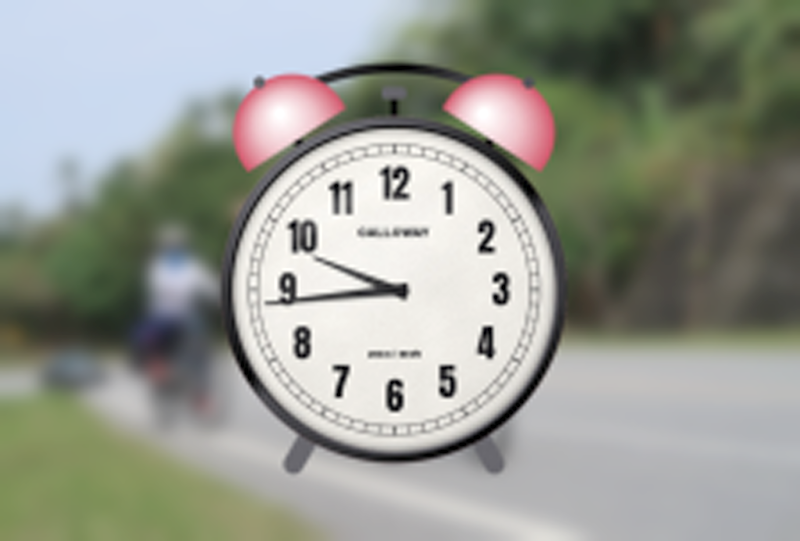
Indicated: **9:44**
